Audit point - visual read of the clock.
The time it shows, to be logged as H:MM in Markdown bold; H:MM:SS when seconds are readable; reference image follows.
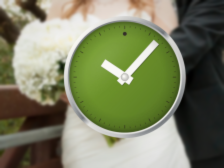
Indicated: **10:07**
